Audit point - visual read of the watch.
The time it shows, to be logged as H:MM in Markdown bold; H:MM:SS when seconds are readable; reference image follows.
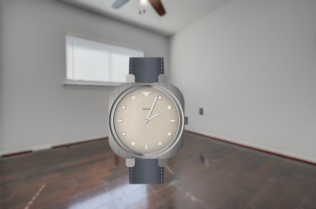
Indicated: **2:04**
